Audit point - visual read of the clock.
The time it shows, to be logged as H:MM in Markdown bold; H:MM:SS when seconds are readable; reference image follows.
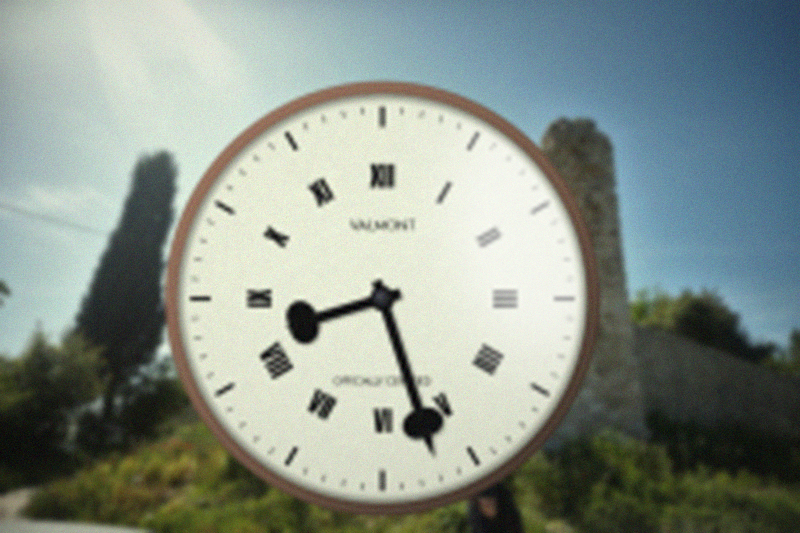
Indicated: **8:27**
